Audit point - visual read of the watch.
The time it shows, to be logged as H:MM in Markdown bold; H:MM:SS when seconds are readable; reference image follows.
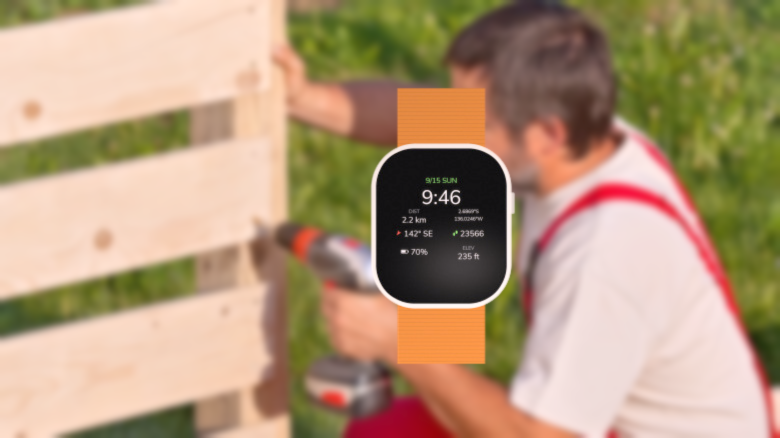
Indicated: **9:46**
